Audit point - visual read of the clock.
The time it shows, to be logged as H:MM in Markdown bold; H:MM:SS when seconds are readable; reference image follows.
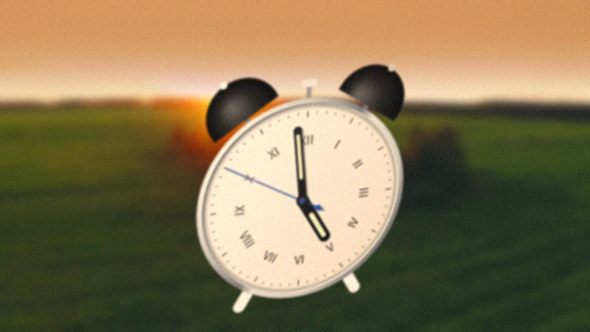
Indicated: **4:58:50**
